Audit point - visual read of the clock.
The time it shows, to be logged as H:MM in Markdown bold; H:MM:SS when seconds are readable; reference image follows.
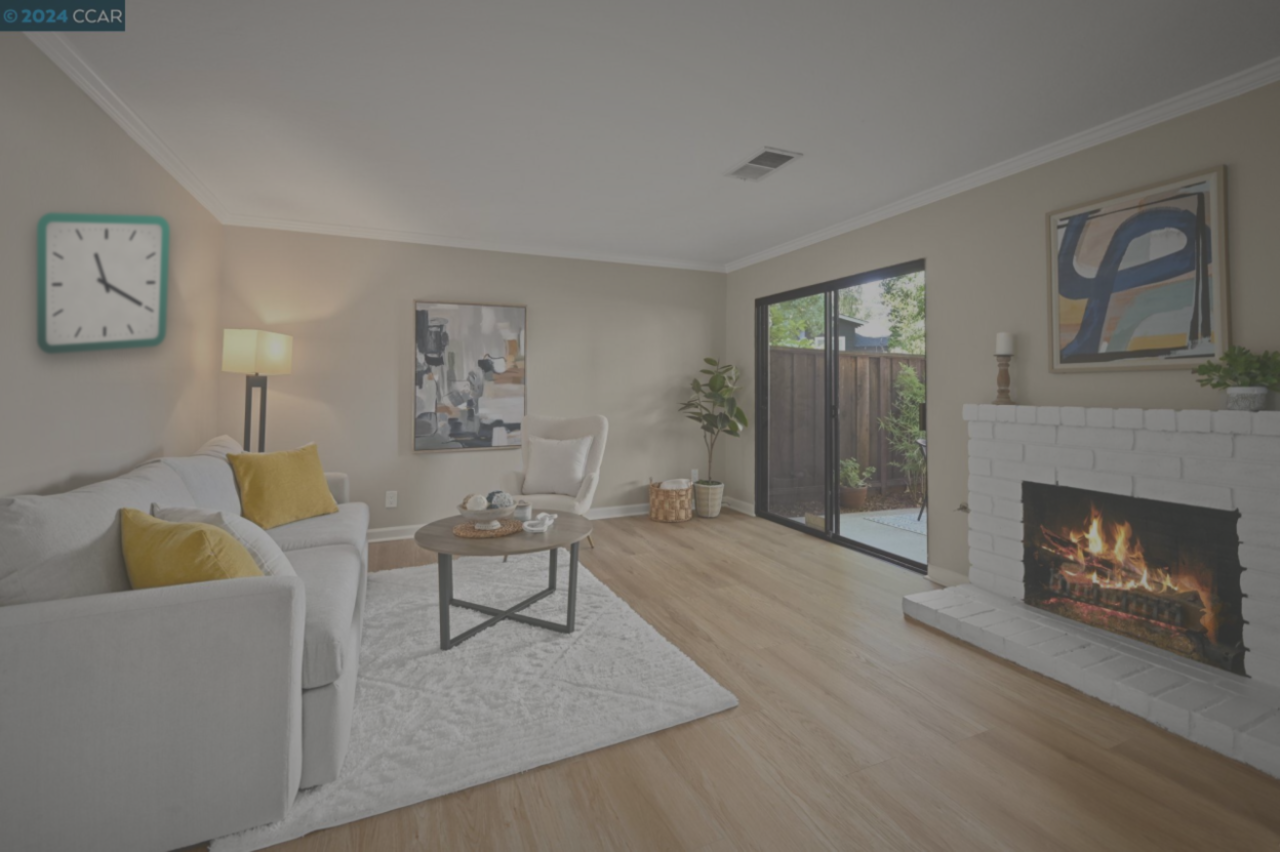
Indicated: **11:20**
